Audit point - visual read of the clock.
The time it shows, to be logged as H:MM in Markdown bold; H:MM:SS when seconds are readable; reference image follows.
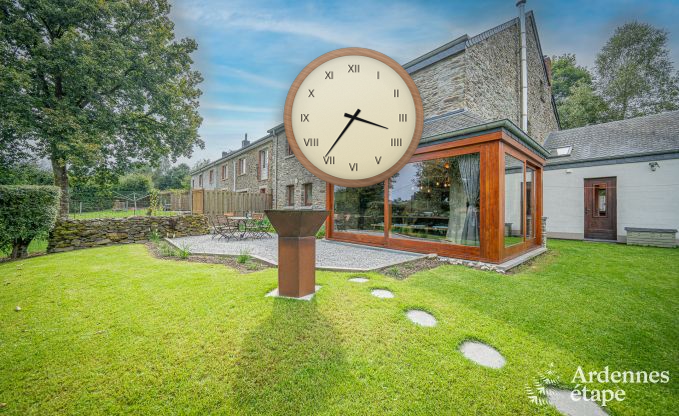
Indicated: **3:36**
